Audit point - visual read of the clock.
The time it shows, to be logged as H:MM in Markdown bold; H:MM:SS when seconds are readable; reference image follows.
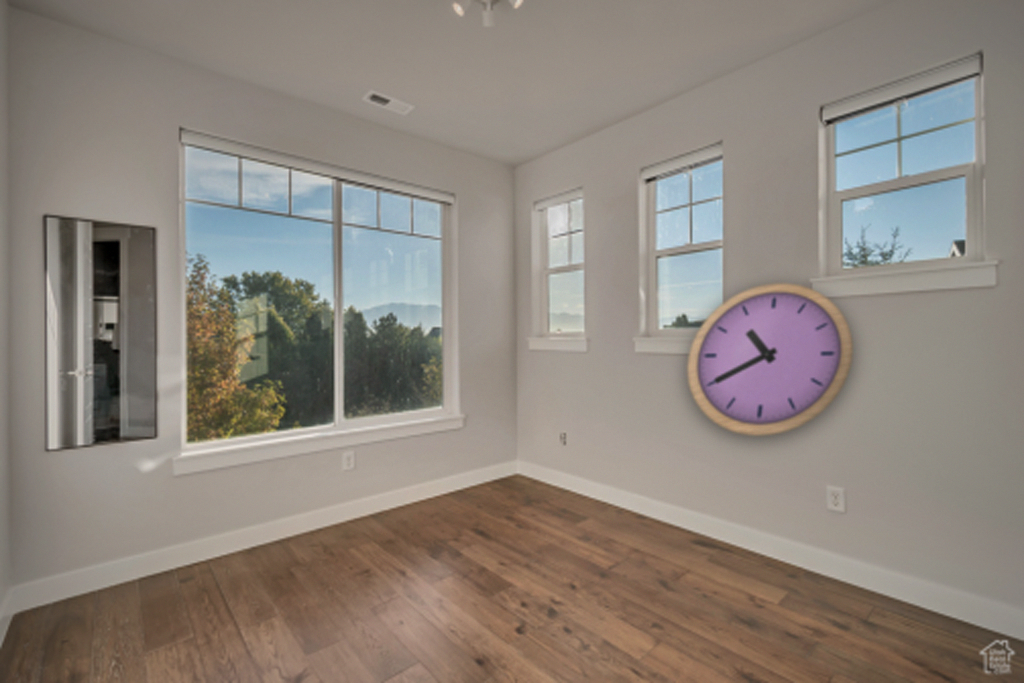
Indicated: **10:40**
